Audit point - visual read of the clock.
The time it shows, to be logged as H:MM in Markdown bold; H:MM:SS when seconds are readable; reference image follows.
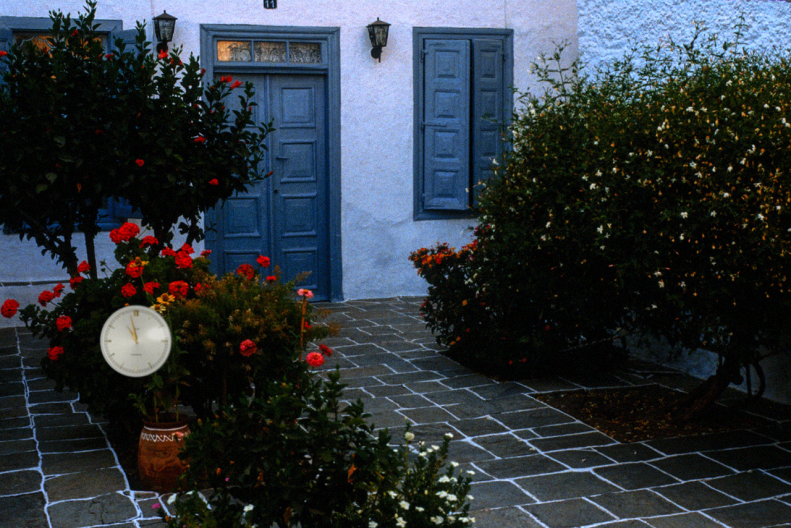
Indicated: **10:58**
